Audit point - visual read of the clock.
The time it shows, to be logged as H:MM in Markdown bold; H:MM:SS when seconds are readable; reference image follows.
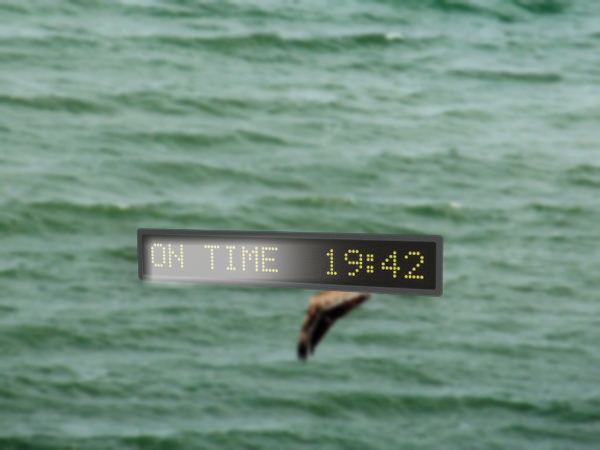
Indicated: **19:42**
